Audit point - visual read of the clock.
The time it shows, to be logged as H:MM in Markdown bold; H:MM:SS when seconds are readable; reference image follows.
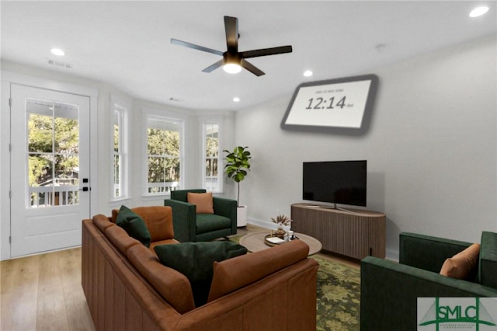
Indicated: **12:14**
